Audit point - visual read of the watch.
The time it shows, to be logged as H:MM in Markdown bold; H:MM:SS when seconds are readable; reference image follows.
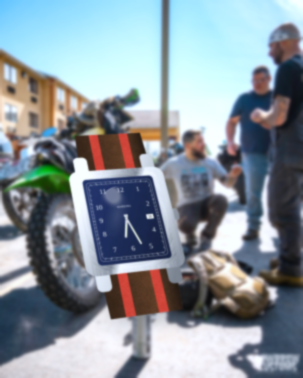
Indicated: **6:27**
